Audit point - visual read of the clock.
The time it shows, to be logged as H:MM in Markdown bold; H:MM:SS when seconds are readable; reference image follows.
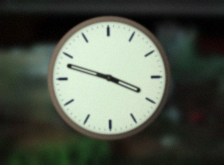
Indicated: **3:48**
